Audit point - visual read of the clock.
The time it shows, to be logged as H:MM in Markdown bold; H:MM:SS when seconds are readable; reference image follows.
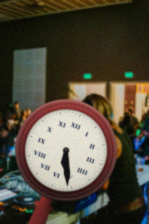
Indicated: **5:26**
